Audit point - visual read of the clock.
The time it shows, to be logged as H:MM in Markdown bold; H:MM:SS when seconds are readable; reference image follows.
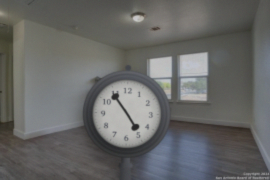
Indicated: **4:54**
